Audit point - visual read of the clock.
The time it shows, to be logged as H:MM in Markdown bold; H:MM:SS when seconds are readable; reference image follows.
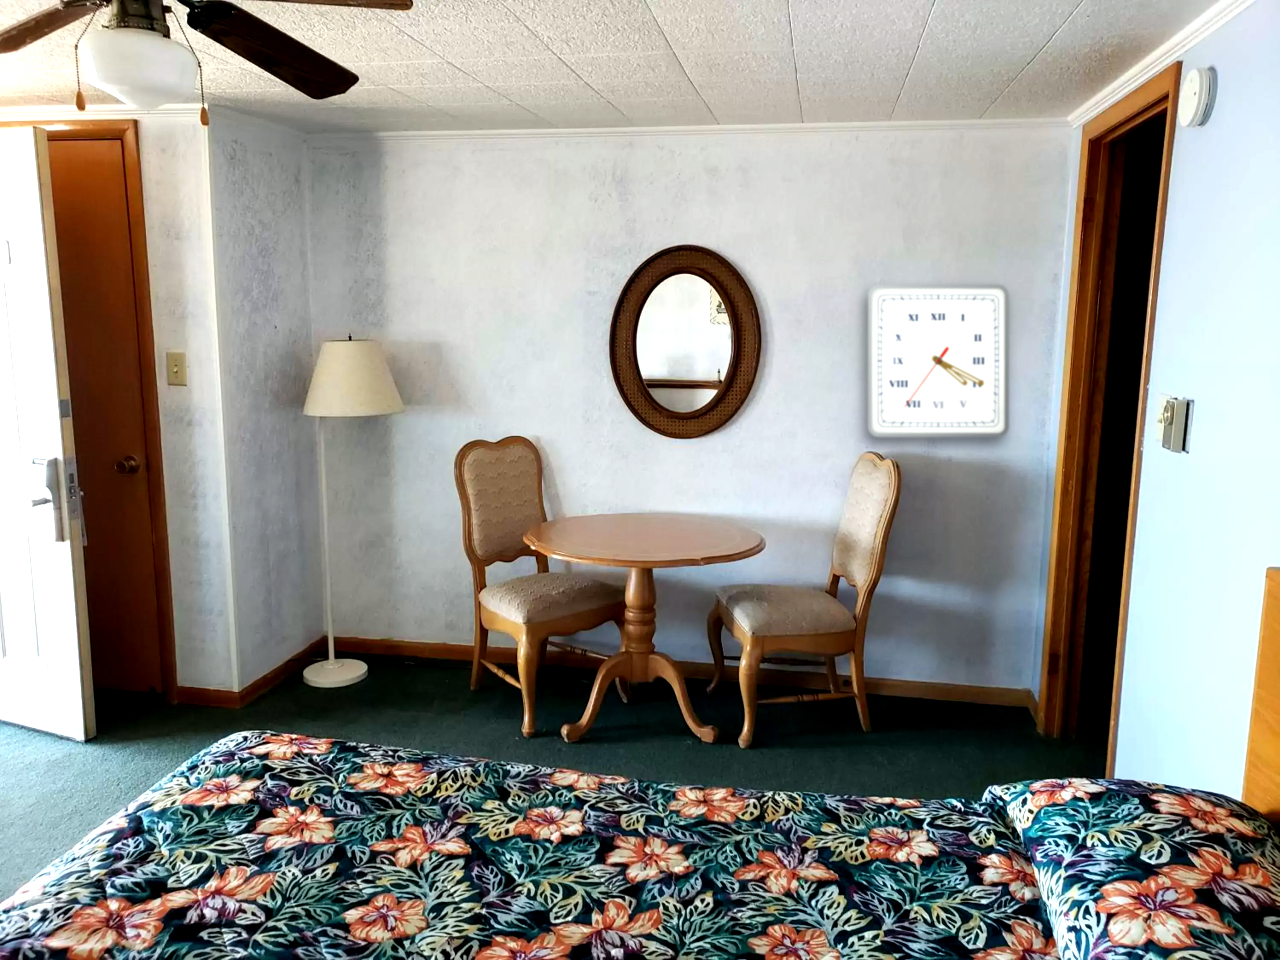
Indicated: **4:19:36**
